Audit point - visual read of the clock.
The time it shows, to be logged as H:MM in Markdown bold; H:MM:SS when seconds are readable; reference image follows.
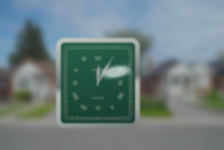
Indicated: **12:05**
